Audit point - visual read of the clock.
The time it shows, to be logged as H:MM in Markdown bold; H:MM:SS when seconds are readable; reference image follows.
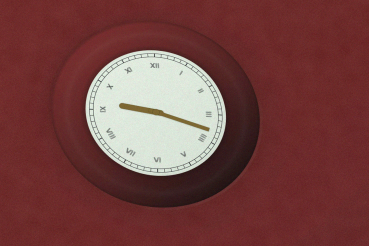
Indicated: **9:18**
